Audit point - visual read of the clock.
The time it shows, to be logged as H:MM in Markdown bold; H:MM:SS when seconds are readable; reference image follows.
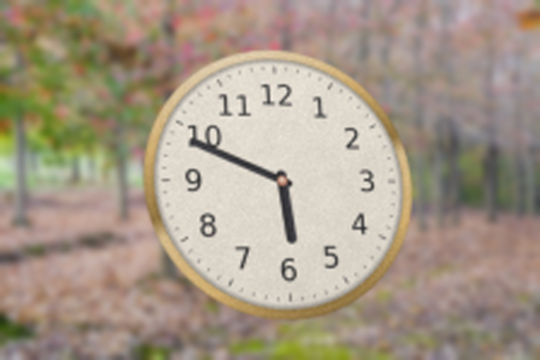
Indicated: **5:49**
